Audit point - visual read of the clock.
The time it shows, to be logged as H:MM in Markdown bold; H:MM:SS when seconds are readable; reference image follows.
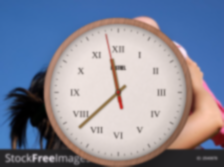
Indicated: **11:37:58**
